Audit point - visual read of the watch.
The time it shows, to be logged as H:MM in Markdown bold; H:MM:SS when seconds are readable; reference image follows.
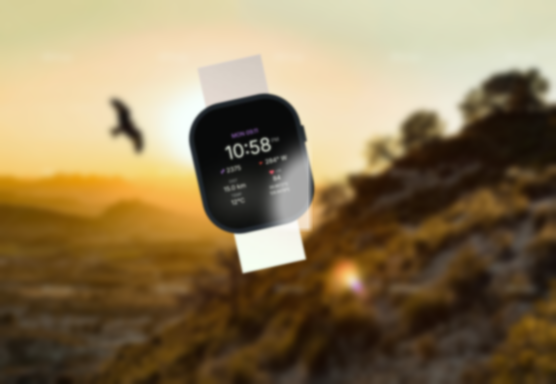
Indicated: **10:58**
